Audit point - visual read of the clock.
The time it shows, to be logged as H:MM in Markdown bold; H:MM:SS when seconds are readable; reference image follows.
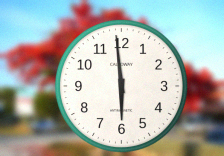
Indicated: **5:59**
